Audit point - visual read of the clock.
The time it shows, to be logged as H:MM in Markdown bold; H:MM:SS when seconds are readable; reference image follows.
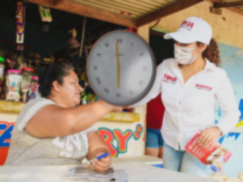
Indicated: **5:59**
